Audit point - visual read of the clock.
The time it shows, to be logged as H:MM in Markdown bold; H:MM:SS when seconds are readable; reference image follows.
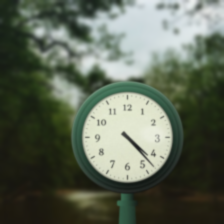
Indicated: **4:23**
